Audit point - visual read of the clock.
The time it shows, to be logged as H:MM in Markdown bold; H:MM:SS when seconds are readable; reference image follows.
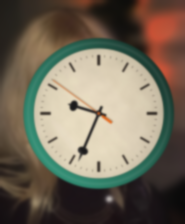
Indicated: **9:33:51**
